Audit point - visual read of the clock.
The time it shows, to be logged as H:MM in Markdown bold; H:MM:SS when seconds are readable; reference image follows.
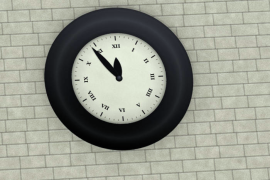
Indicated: **11:54**
